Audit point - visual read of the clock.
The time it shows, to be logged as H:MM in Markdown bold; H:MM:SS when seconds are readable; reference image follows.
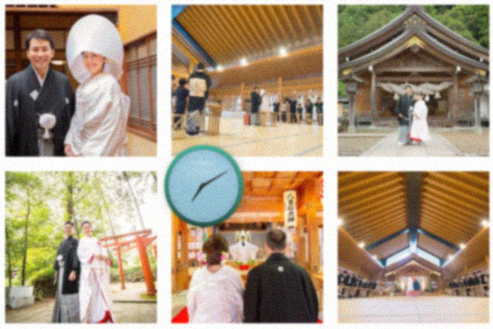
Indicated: **7:10**
